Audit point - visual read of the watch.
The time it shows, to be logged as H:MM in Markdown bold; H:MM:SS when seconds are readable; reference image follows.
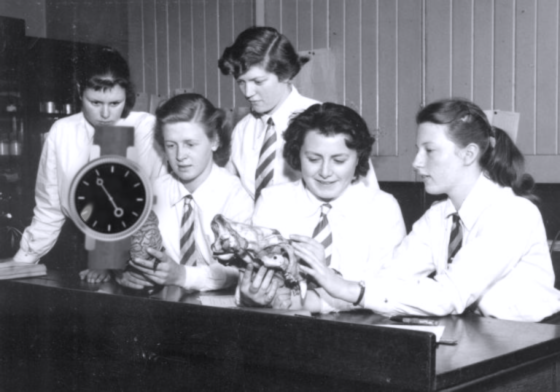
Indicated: **4:54**
